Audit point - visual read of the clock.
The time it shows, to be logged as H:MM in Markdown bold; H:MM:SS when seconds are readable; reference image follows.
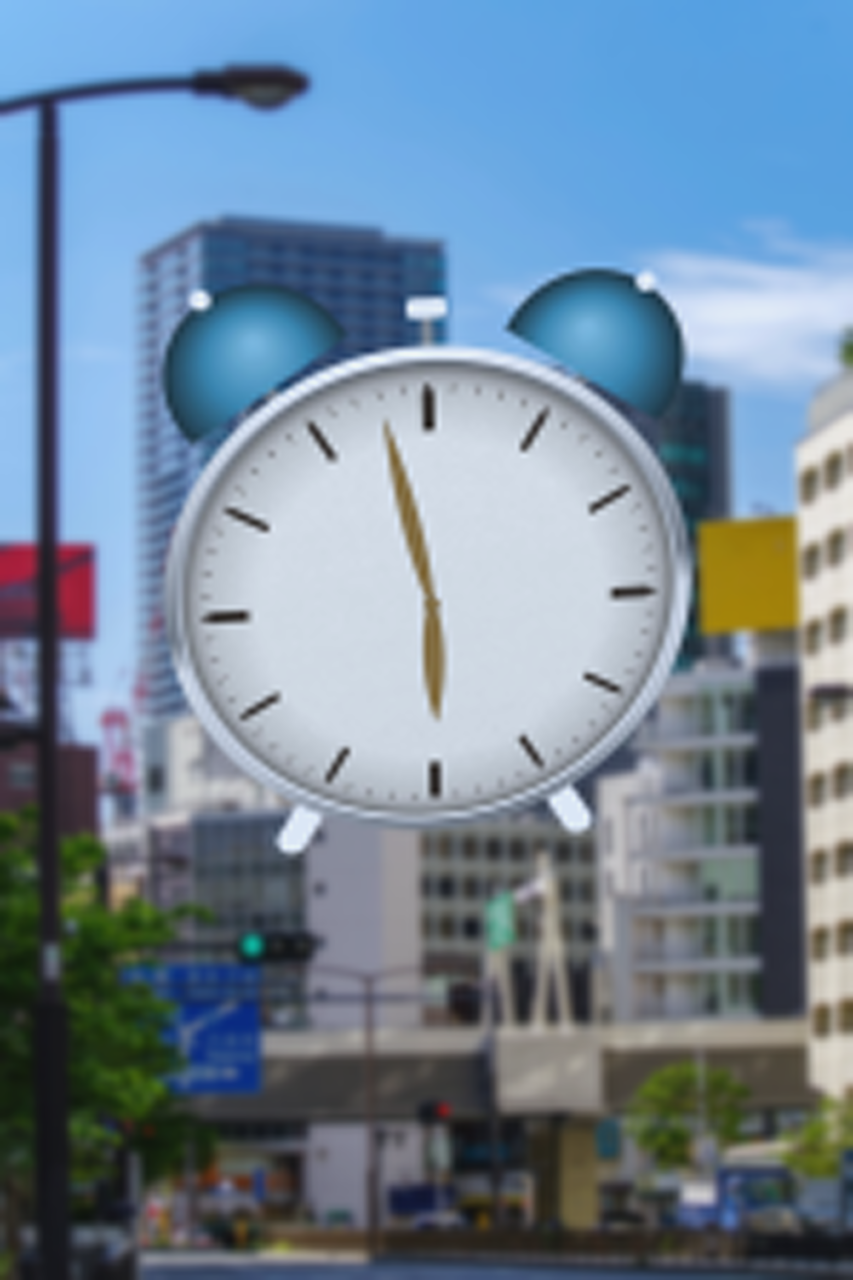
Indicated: **5:58**
